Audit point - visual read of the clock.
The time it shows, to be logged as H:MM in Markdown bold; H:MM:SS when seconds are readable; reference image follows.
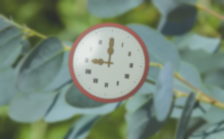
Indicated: **9:00**
